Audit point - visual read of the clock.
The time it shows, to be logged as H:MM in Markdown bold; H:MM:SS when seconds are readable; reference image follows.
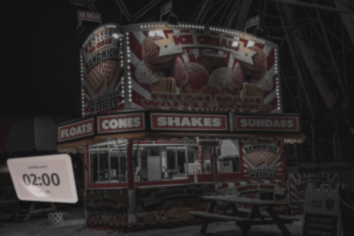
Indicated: **2:00**
